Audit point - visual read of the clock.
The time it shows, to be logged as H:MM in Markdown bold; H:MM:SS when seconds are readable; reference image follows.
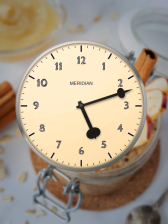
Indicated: **5:12**
